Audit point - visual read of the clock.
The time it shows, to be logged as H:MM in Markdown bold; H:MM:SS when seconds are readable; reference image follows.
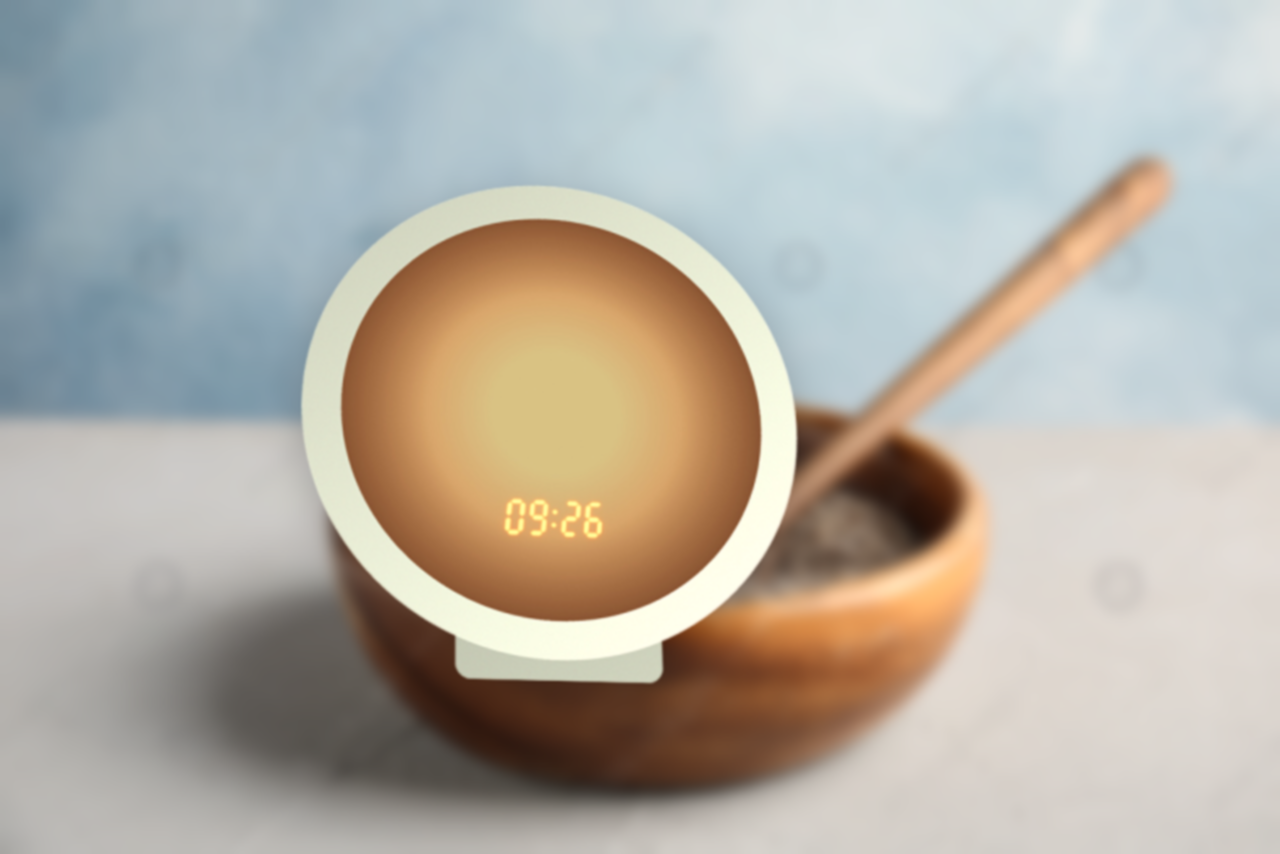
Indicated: **9:26**
